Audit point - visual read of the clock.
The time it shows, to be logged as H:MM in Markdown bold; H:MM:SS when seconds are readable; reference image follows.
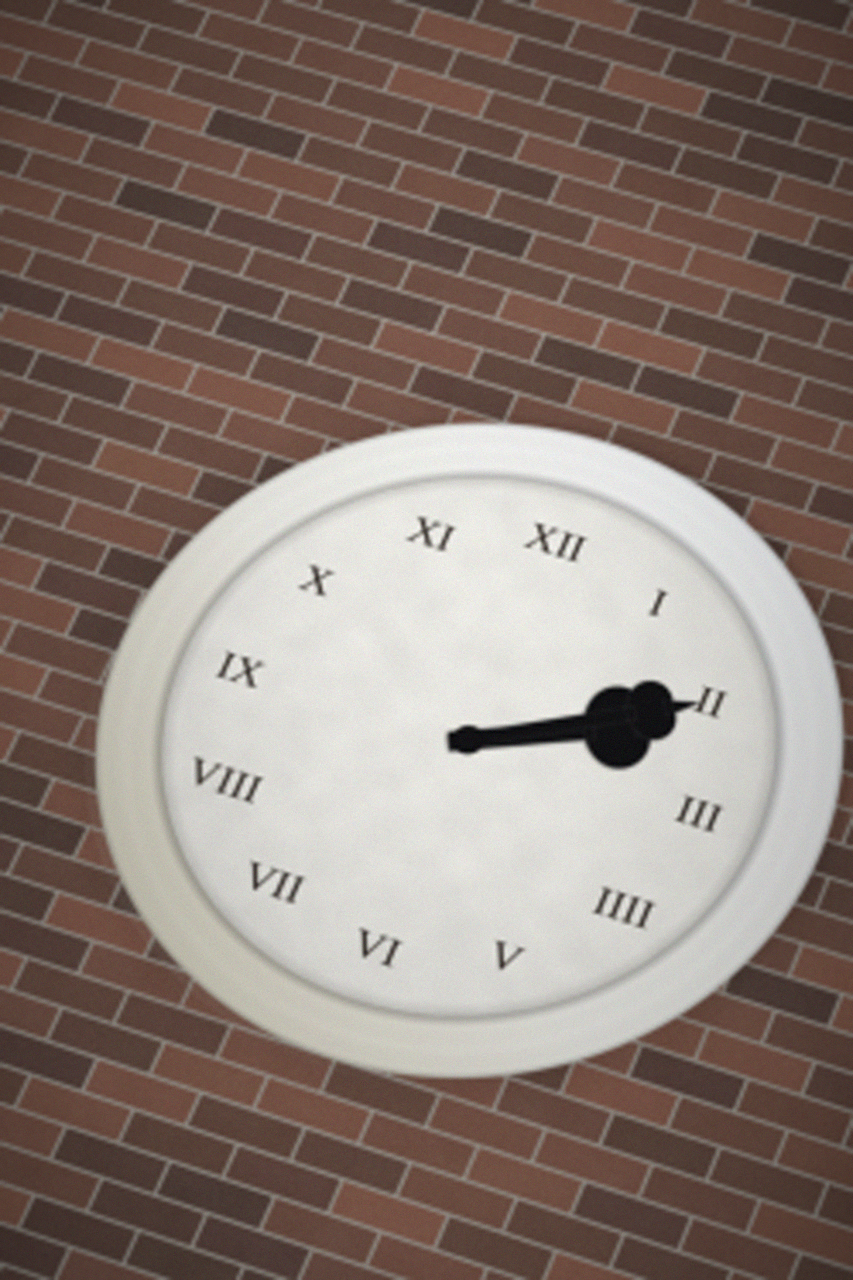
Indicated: **2:10**
